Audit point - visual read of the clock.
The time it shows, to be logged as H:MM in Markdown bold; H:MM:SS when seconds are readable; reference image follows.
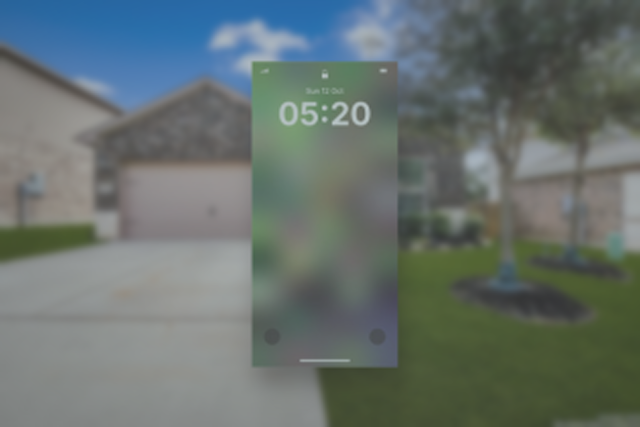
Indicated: **5:20**
